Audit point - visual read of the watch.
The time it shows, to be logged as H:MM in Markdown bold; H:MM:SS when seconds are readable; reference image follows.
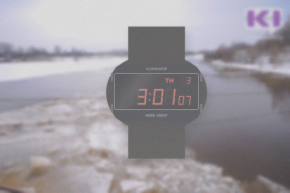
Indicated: **3:01:07**
